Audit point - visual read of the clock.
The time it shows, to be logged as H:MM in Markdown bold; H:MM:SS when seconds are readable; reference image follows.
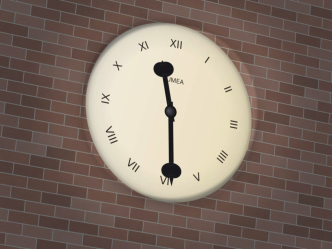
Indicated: **11:29**
